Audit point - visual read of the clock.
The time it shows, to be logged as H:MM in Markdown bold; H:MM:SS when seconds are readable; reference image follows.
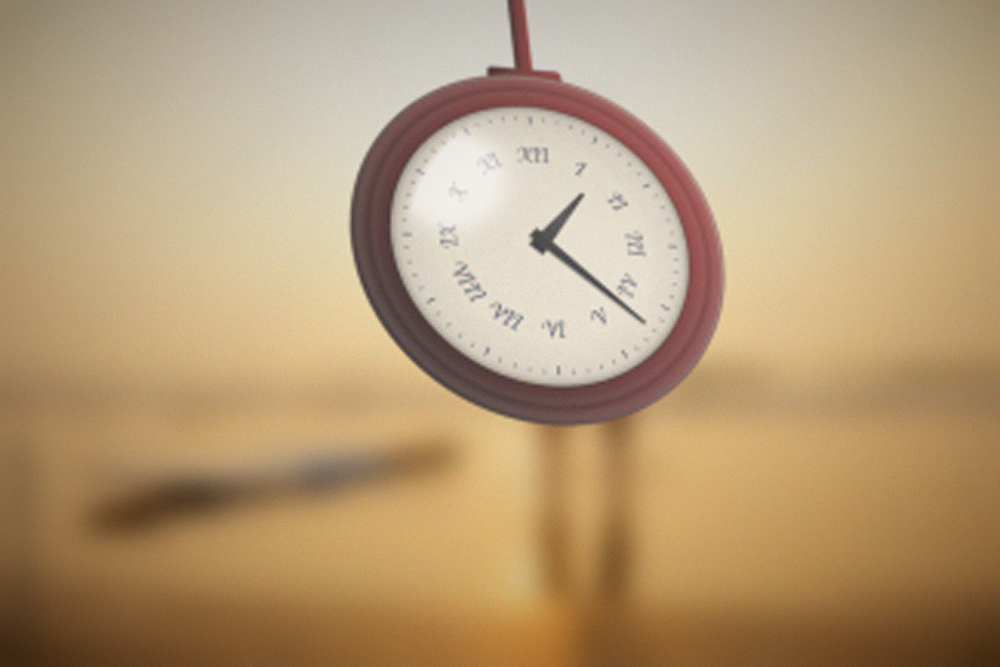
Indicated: **1:22**
